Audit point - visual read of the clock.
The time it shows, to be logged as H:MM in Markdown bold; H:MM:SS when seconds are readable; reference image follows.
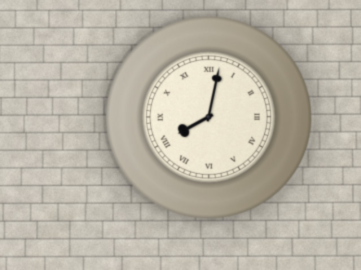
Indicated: **8:02**
